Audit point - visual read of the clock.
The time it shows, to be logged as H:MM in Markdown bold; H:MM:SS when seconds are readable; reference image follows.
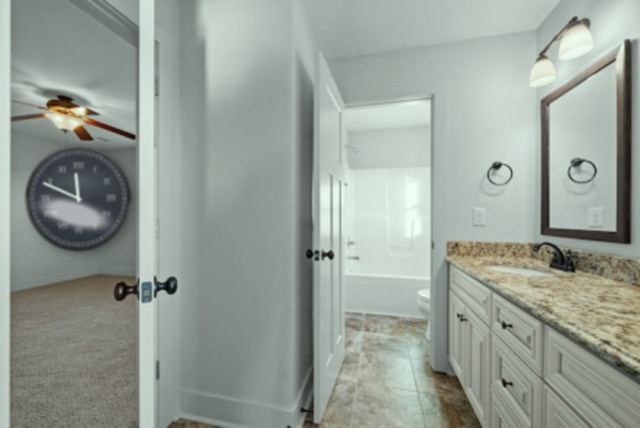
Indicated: **11:49**
